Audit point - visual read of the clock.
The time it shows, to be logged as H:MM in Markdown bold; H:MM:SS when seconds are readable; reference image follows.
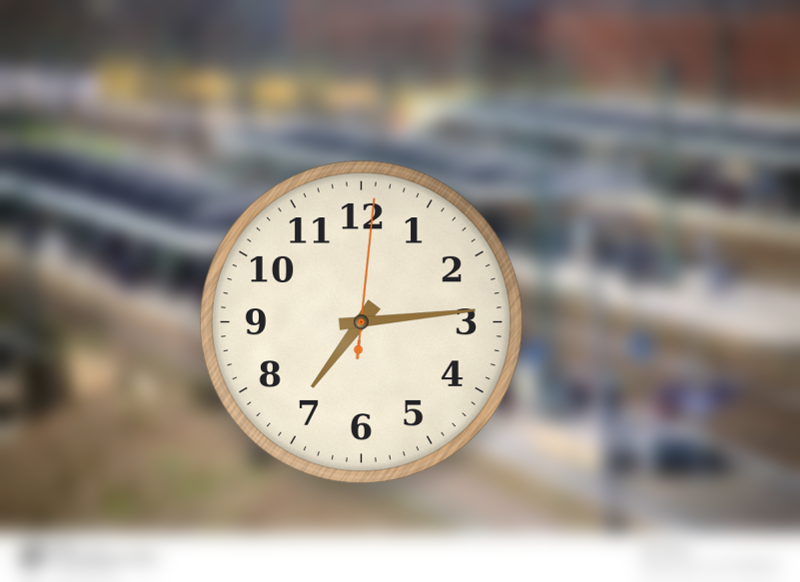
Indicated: **7:14:01**
